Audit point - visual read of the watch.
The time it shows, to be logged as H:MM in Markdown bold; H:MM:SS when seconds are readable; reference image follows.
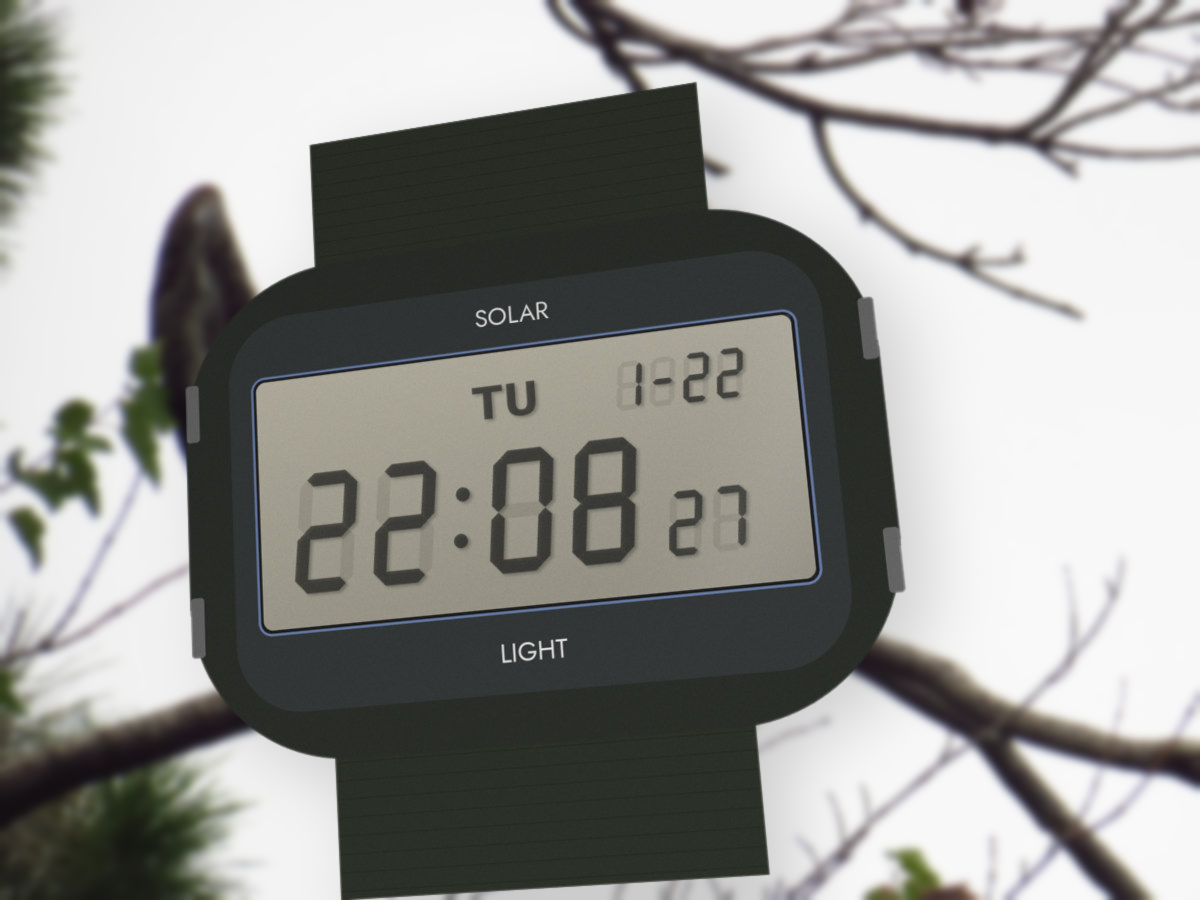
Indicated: **22:08:27**
